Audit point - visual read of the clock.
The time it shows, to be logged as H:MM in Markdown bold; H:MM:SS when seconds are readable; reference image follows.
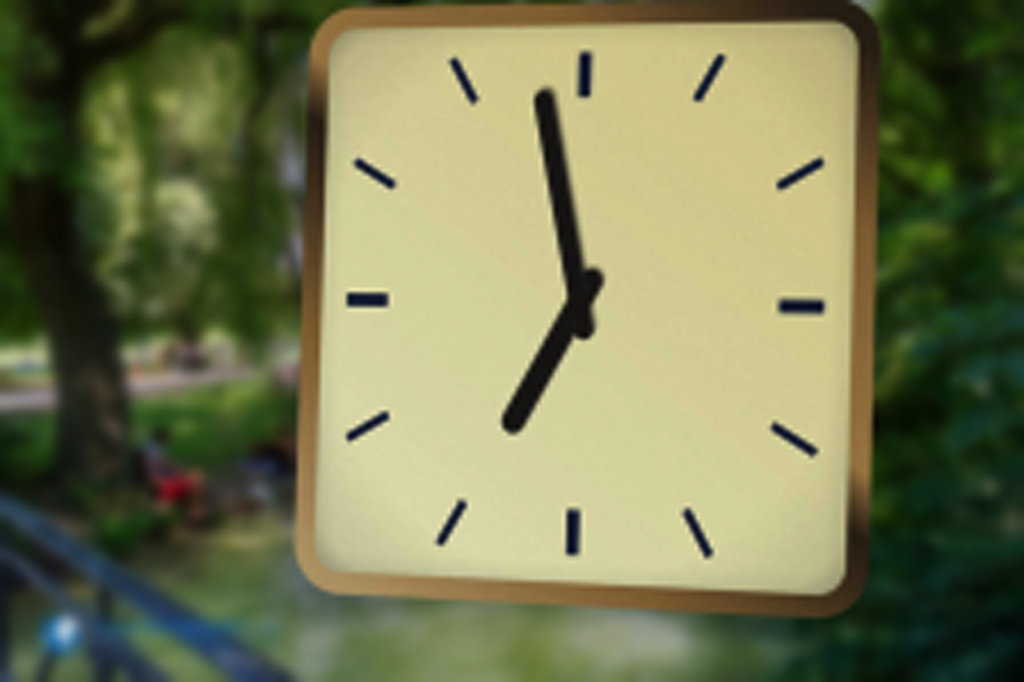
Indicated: **6:58**
